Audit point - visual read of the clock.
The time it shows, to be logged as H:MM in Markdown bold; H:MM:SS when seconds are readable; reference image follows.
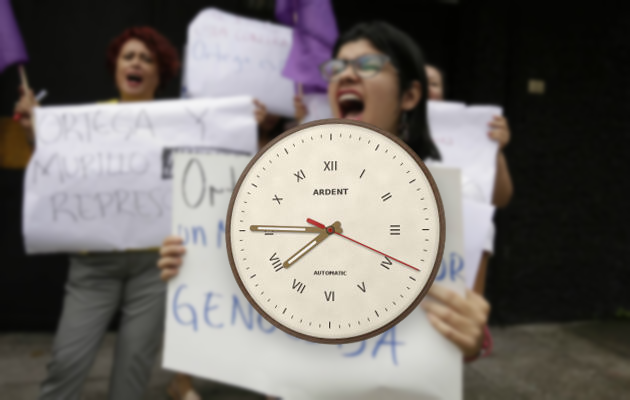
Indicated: **7:45:19**
